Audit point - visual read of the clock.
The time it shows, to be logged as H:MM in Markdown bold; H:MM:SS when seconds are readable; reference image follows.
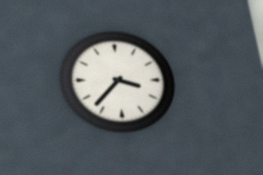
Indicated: **3:37**
